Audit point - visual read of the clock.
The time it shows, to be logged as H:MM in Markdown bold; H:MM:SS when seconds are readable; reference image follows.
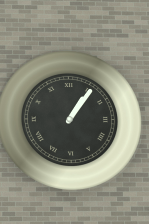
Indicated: **1:06**
